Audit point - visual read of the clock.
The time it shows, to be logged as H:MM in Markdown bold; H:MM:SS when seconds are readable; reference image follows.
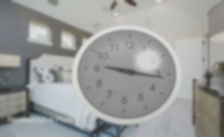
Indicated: **9:16**
